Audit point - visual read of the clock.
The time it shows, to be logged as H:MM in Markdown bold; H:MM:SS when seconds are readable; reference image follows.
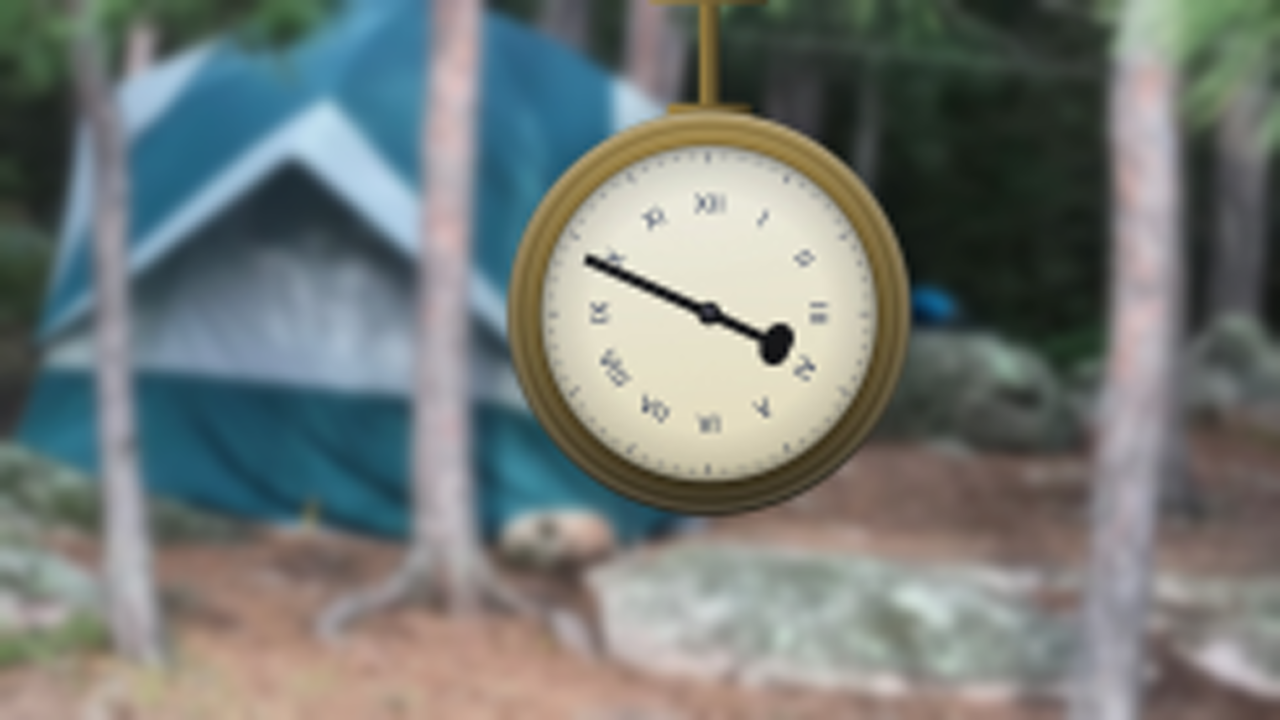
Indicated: **3:49**
